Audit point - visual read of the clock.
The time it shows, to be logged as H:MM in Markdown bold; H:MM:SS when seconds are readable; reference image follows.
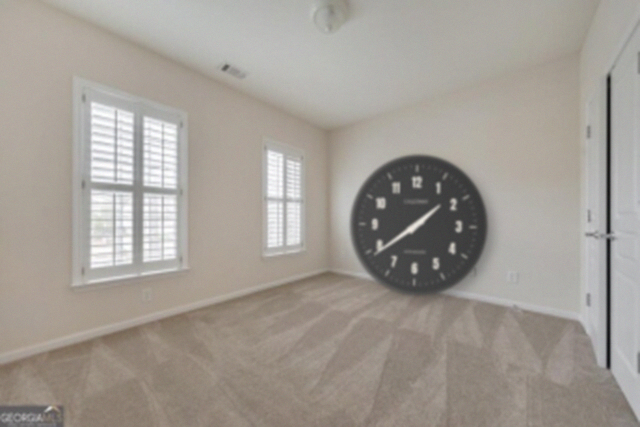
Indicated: **1:39**
